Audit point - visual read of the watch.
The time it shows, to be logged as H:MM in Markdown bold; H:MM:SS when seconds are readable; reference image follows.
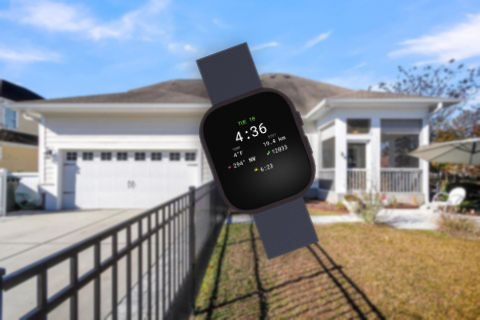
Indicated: **4:36**
